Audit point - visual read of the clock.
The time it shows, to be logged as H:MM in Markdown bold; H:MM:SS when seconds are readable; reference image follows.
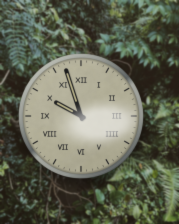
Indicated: **9:57**
